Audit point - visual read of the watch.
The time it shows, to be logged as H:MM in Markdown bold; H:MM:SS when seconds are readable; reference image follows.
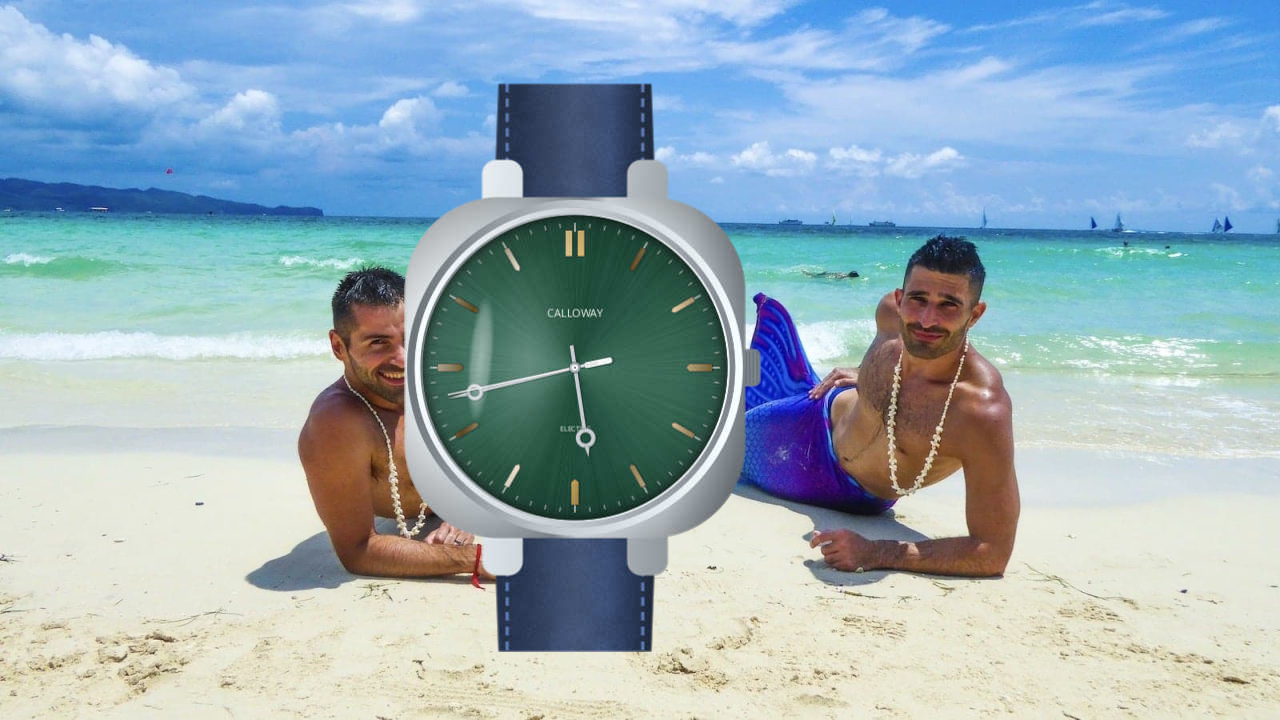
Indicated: **5:42:43**
